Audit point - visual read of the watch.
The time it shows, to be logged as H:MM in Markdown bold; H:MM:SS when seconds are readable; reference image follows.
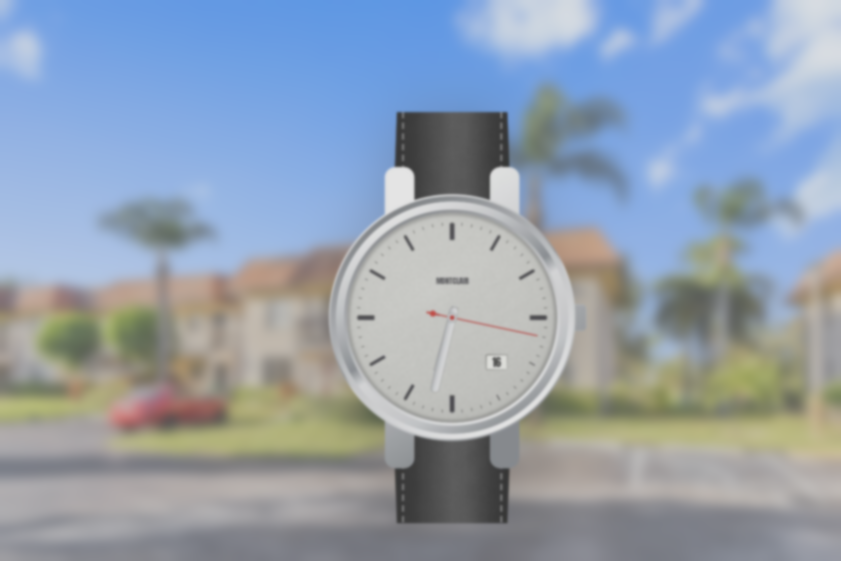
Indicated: **6:32:17**
